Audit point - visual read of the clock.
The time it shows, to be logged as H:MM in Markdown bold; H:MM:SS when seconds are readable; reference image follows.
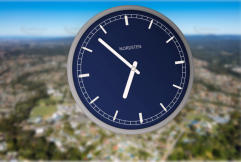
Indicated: **6:53**
